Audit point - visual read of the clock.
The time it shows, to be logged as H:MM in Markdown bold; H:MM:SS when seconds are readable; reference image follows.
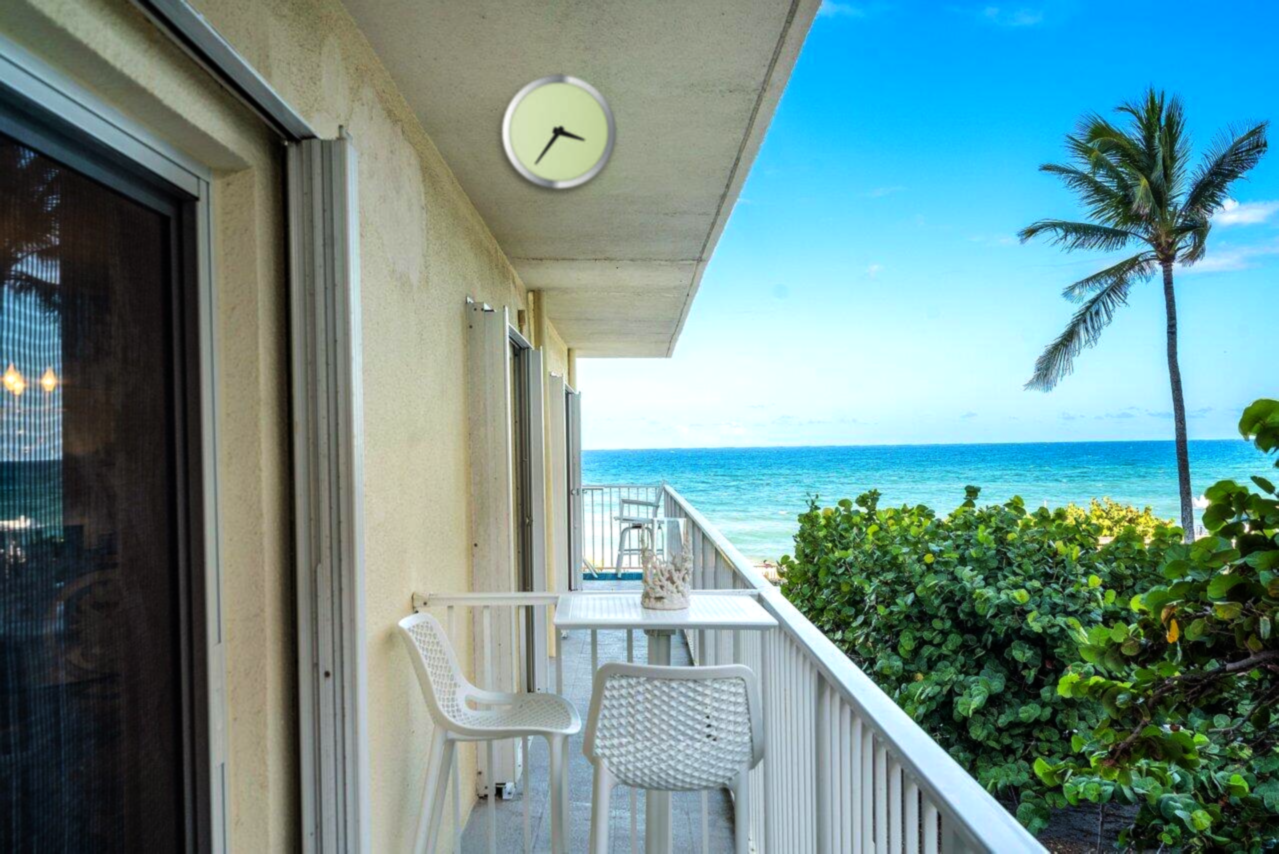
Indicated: **3:36**
